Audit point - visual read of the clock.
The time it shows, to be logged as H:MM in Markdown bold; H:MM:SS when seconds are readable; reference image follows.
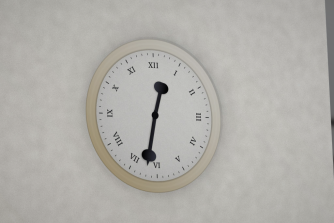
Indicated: **12:32**
